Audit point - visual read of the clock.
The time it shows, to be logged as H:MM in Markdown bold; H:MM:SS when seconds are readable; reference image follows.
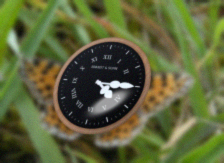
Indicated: **4:15**
